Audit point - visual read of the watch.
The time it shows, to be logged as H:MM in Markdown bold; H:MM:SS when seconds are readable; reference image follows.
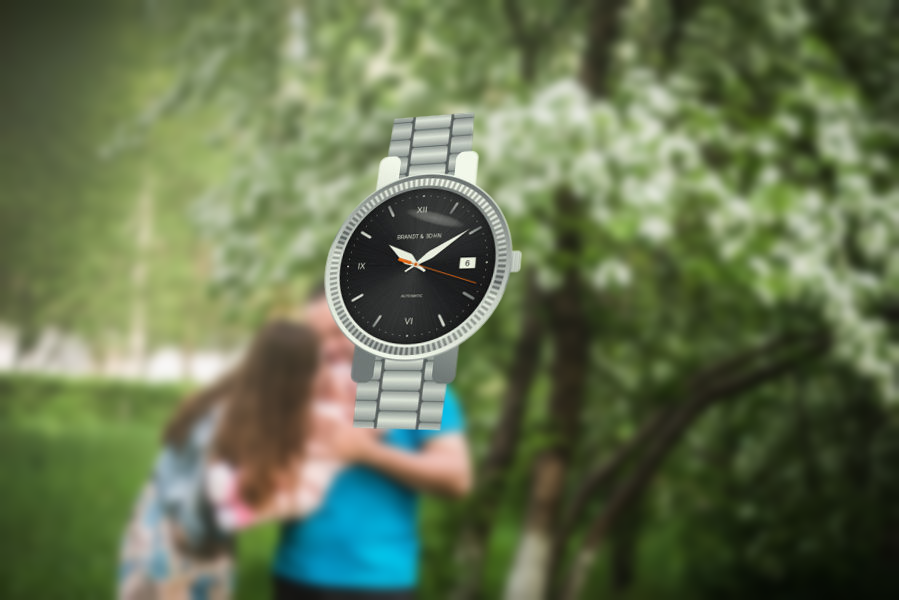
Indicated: **10:09:18**
